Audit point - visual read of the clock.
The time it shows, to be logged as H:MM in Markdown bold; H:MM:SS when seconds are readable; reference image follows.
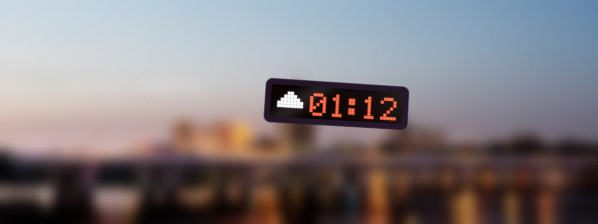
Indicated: **1:12**
